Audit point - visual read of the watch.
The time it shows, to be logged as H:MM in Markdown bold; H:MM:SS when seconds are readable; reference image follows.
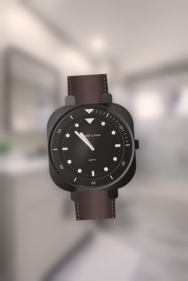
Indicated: **10:53**
